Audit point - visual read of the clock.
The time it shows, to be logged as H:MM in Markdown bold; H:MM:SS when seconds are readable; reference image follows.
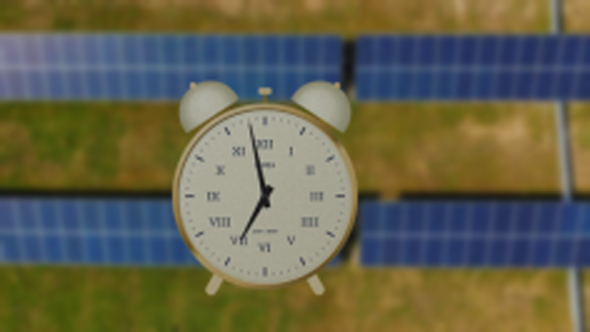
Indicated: **6:58**
